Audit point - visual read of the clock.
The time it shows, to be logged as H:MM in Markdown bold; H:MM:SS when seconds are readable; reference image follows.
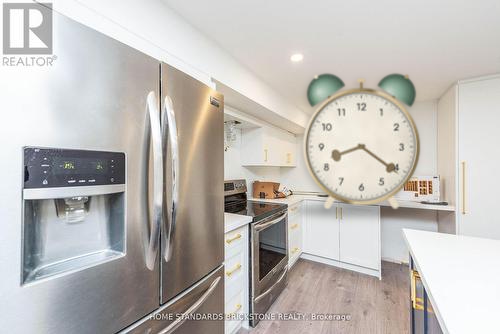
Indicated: **8:21**
